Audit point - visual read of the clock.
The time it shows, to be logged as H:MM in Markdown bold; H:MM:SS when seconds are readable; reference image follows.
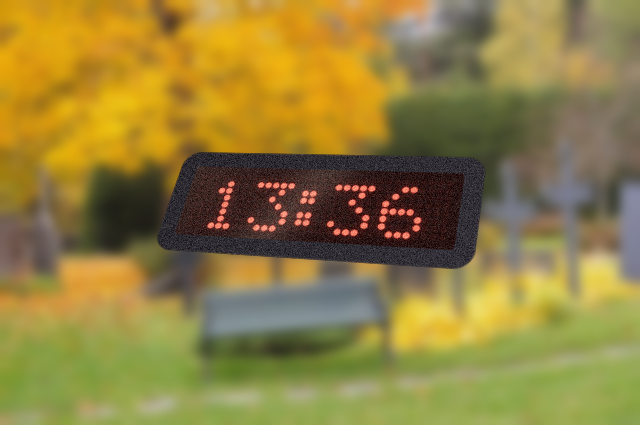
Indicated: **13:36**
